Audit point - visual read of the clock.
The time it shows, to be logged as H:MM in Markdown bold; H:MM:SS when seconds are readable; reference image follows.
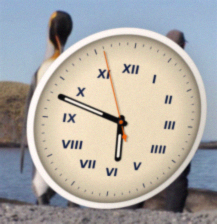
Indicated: **5:47:56**
